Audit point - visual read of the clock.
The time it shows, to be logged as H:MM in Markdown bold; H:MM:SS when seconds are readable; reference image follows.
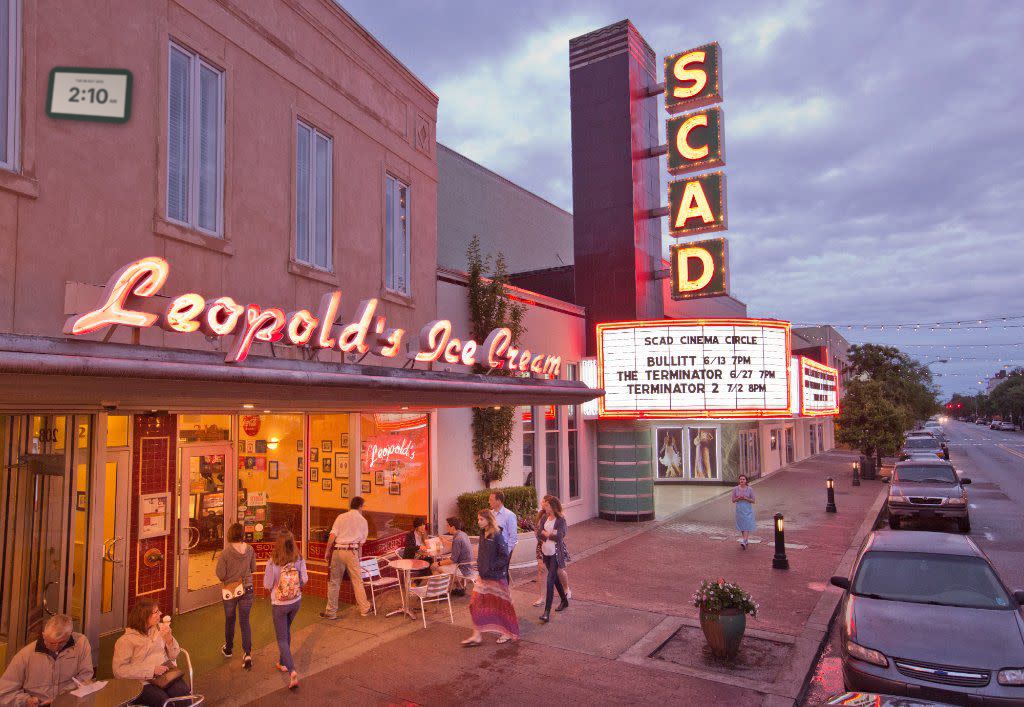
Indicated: **2:10**
